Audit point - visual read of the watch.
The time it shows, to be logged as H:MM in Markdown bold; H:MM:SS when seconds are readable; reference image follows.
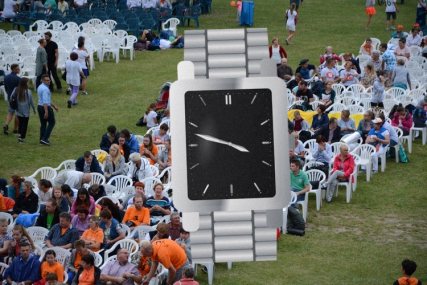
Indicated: **3:48**
